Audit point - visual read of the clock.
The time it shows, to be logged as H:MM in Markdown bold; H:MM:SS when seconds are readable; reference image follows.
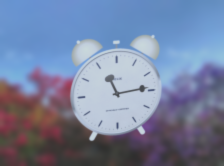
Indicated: **11:14**
